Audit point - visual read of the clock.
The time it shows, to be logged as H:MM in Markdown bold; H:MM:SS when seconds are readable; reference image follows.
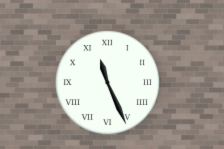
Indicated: **11:26**
